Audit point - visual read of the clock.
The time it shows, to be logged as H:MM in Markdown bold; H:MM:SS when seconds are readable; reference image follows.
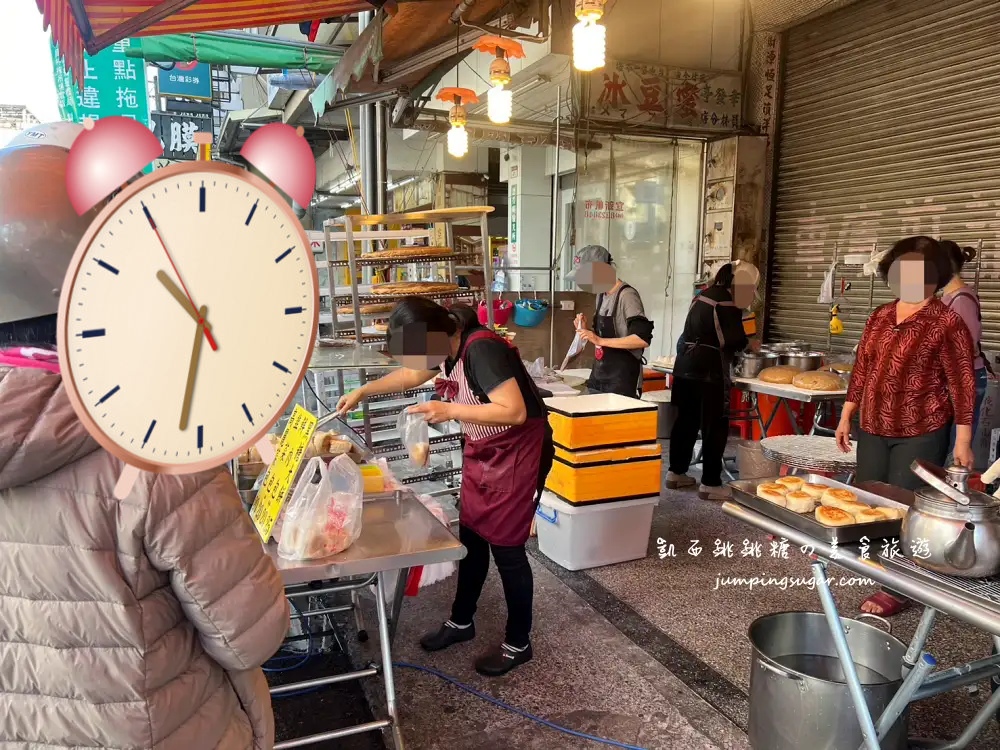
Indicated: **10:31:55**
